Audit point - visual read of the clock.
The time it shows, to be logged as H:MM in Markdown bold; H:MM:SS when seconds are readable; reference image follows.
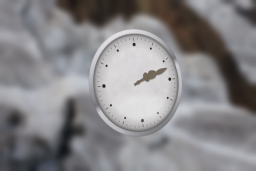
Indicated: **2:12**
